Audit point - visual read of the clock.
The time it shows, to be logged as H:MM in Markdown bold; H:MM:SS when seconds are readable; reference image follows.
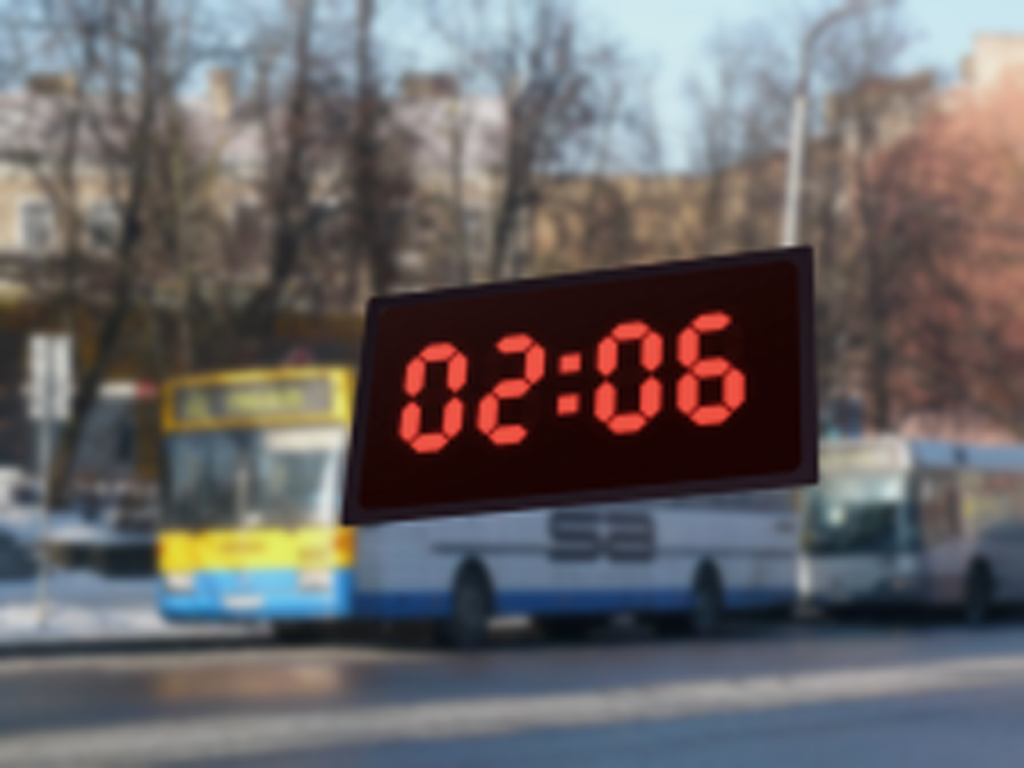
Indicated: **2:06**
